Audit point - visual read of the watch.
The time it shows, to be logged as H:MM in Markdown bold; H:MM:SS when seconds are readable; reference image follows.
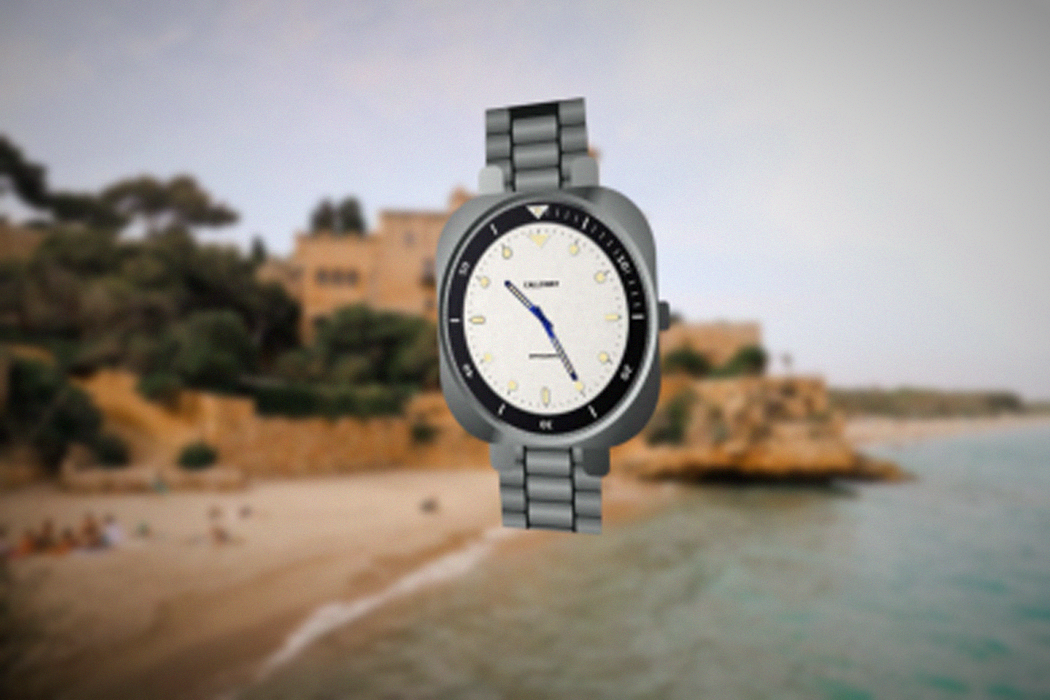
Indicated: **10:25**
